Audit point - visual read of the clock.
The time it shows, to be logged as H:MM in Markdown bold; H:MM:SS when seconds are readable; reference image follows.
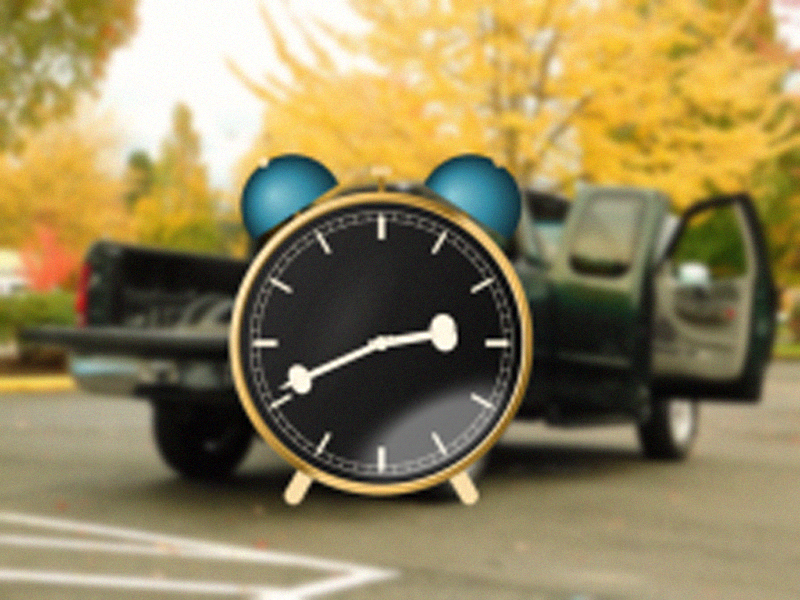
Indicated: **2:41**
